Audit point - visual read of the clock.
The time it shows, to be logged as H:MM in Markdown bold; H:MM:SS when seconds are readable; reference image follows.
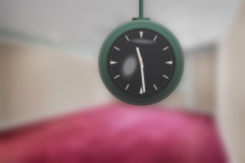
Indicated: **11:29**
